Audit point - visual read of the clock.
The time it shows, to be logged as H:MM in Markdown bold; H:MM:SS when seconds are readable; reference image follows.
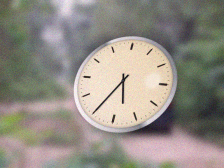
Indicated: **5:35**
